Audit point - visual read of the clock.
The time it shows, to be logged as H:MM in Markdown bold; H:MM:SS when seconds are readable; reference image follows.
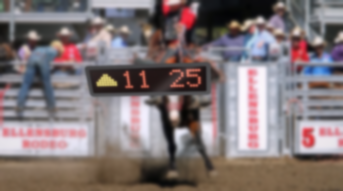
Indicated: **11:25**
